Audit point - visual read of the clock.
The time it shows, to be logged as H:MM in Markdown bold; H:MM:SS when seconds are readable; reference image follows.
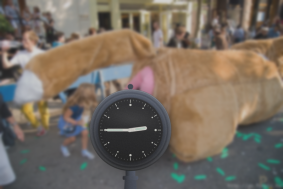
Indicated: **2:45**
